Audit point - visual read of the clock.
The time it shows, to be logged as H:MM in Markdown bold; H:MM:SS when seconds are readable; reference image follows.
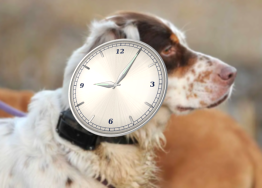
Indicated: **9:05**
